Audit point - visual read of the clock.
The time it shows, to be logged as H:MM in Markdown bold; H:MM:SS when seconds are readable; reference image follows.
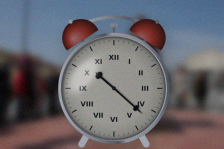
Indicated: **10:22**
